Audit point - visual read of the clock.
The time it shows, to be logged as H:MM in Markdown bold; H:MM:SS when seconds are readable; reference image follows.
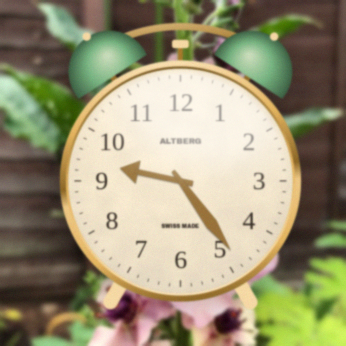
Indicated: **9:24**
